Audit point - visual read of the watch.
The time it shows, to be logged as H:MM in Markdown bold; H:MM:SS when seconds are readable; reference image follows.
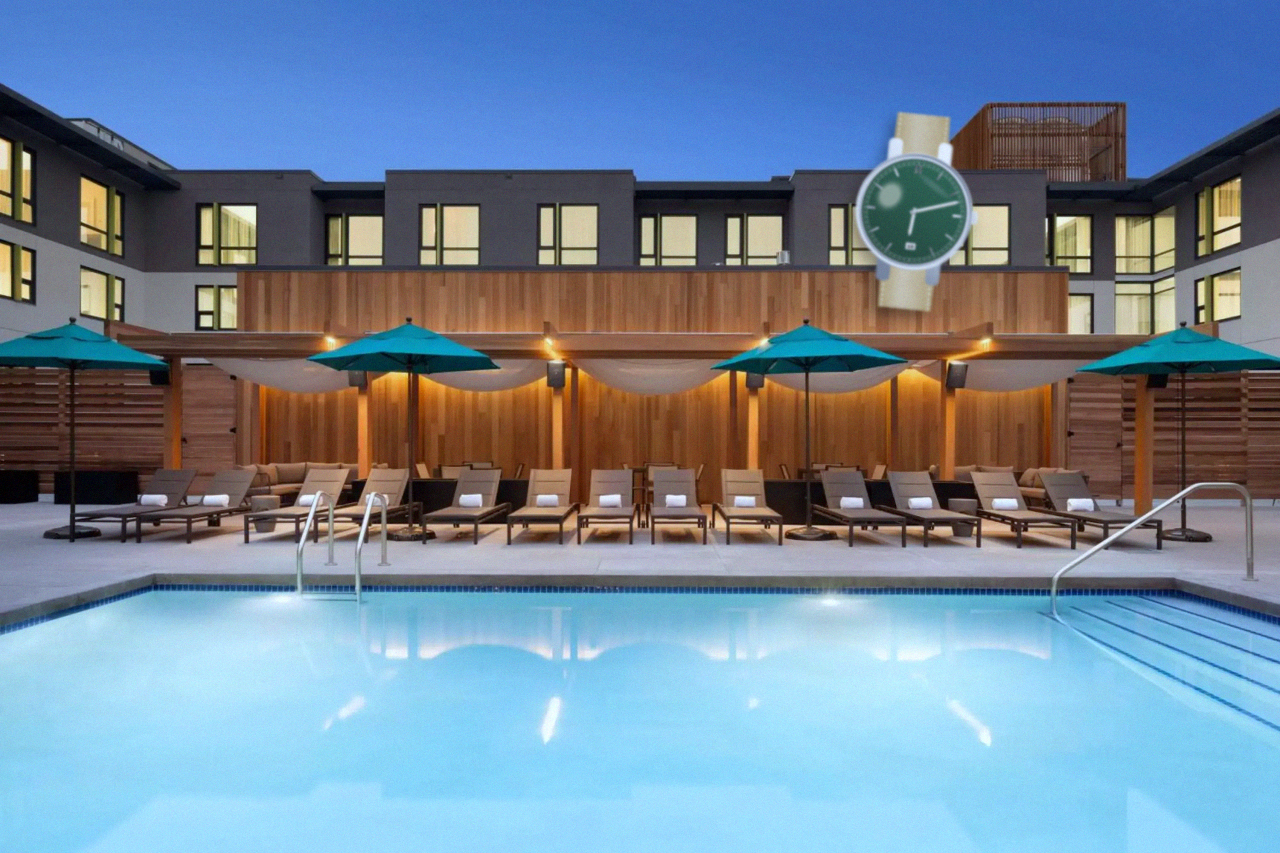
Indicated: **6:12**
